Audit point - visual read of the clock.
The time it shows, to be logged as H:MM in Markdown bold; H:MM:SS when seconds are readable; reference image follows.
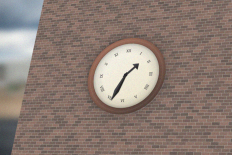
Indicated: **1:34**
